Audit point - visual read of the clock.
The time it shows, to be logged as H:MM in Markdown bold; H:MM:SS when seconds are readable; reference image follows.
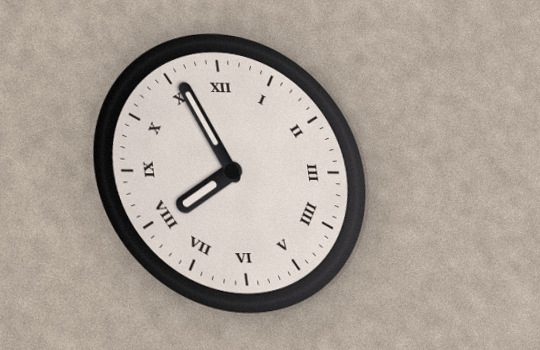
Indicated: **7:56**
